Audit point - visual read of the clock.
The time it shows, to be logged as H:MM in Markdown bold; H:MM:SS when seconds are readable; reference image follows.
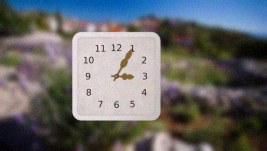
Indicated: **3:05**
